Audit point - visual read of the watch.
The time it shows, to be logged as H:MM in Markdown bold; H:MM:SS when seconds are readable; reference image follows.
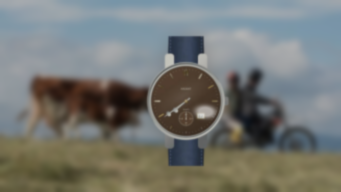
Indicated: **7:39**
